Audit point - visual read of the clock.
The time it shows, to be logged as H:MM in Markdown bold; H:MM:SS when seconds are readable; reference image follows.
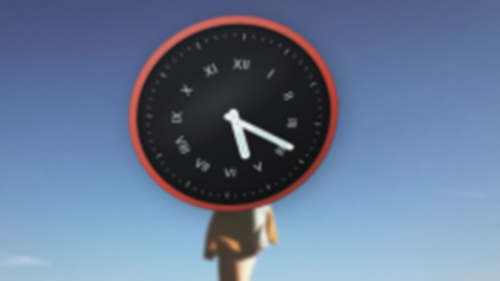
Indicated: **5:19**
